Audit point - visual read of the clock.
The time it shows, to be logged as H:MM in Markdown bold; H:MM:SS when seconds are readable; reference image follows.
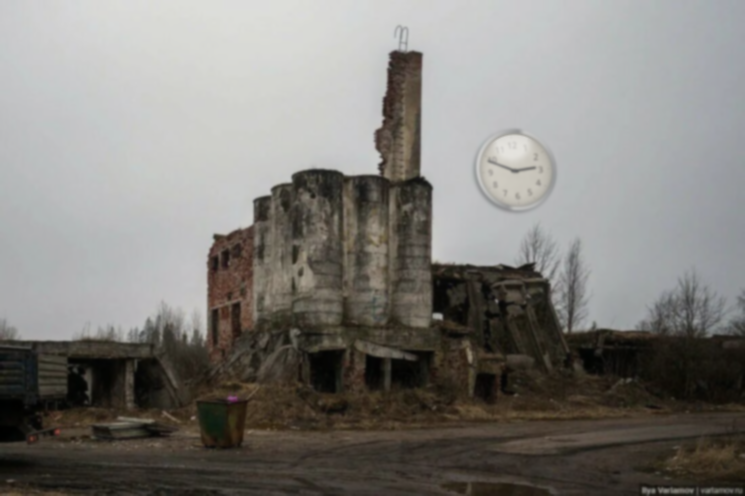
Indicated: **2:49**
